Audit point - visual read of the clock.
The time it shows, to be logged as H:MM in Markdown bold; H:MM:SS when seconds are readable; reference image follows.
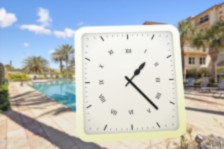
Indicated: **1:23**
